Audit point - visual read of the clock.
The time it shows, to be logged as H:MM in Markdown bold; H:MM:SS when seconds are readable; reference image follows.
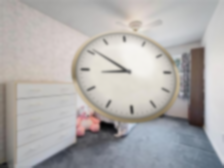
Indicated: **8:51**
